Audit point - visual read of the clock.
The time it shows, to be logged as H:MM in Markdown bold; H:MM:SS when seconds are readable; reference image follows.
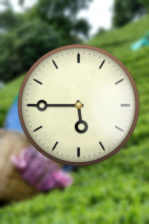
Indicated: **5:45**
